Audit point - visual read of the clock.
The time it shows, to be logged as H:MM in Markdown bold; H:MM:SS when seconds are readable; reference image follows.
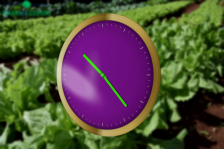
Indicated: **10:23**
